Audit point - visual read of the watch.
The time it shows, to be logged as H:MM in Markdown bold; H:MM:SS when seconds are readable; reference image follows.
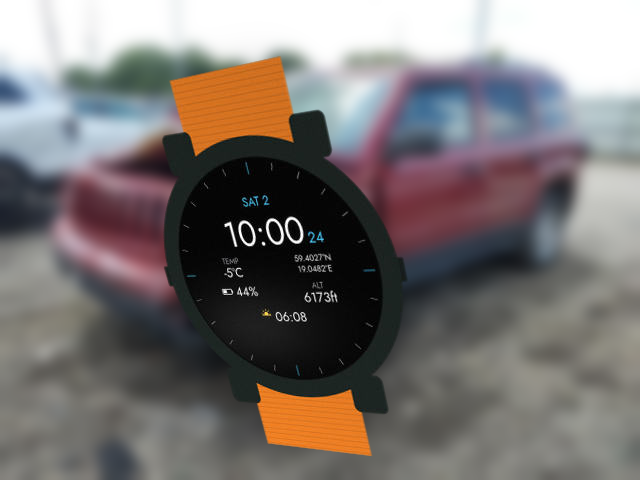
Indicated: **10:00:24**
